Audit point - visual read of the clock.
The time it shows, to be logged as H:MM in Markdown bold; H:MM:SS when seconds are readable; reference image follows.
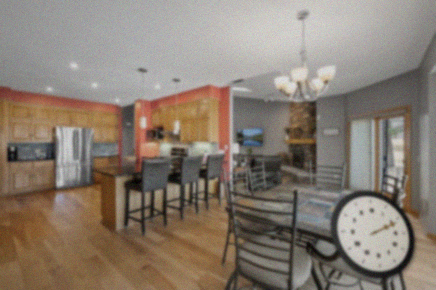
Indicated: **2:11**
